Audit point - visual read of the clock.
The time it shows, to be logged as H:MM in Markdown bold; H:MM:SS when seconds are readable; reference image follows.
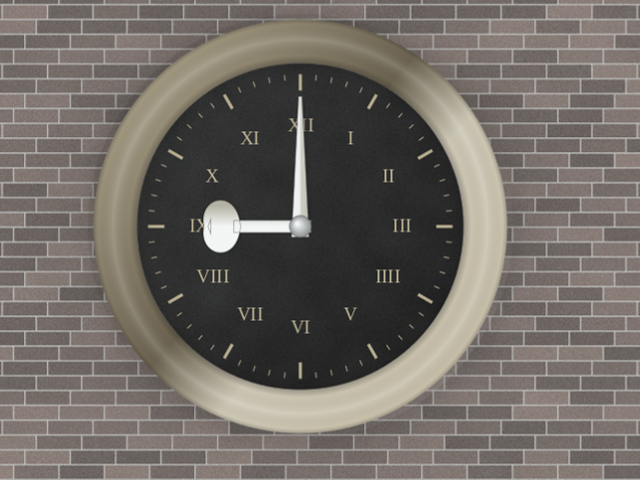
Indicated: **9:00**
